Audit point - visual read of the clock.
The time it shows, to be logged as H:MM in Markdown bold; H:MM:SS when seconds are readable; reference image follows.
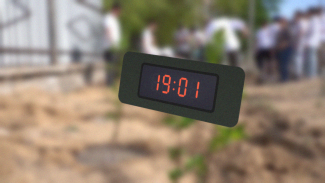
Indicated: **19:01**
